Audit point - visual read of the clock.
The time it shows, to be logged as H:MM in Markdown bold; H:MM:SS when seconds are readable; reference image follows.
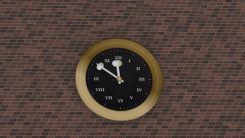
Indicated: **11:51**
